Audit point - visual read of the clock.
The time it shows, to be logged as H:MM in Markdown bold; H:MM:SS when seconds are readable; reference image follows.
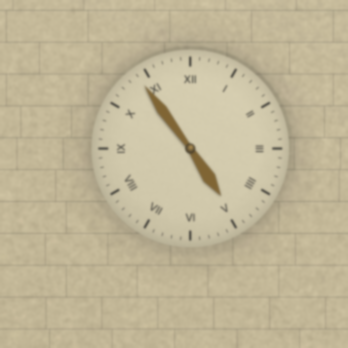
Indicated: **4:54**
